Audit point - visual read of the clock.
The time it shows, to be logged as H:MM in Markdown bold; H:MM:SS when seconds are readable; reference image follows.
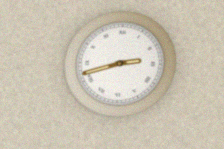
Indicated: **2:42**
